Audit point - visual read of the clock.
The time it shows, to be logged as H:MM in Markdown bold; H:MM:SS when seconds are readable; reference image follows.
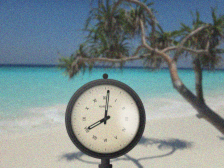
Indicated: **8:01**
